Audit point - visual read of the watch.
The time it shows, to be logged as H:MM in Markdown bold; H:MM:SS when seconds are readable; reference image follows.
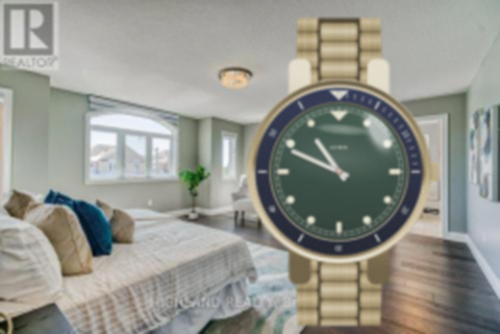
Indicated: **10:49**
